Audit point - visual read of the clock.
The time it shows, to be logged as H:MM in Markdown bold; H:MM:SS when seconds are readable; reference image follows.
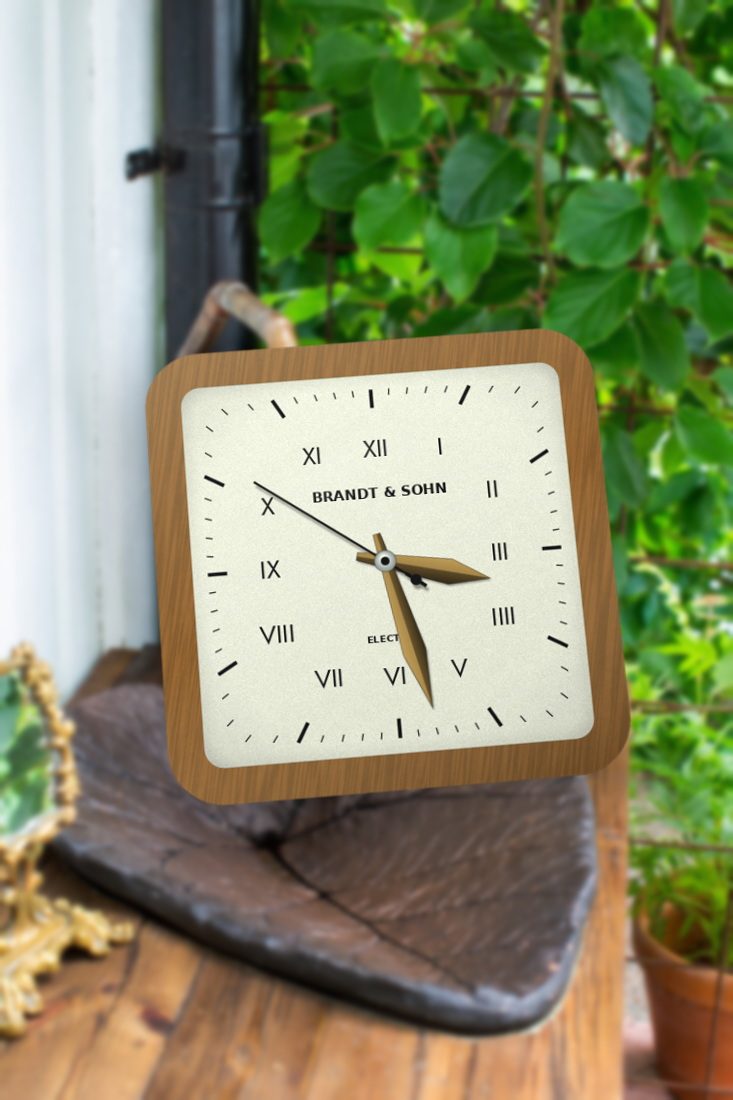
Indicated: **3:27:51**
